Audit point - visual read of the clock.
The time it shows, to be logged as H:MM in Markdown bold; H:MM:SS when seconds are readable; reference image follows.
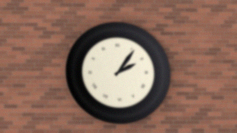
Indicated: **2:06**
